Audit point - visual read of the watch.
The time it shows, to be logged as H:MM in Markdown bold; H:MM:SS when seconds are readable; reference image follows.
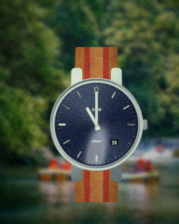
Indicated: **11:00**
